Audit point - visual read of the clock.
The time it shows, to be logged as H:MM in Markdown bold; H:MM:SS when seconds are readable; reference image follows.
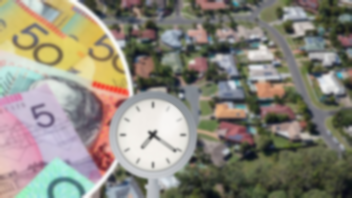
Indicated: **7:21**
